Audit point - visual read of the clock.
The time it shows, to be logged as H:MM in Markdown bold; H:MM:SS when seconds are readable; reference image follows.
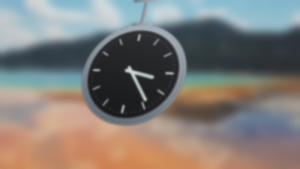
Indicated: **3:24**
